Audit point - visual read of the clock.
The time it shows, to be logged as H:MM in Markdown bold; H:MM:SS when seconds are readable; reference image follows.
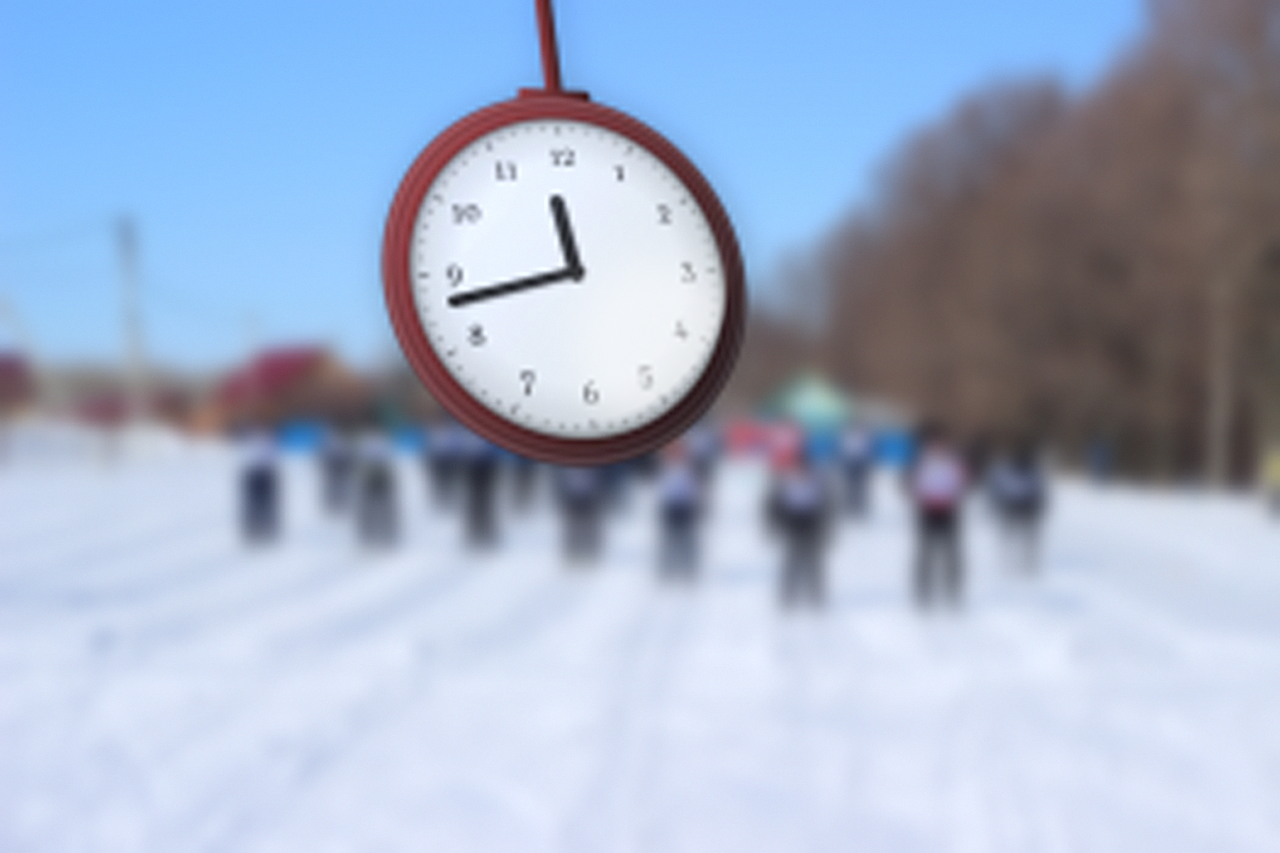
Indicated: **11:43**
